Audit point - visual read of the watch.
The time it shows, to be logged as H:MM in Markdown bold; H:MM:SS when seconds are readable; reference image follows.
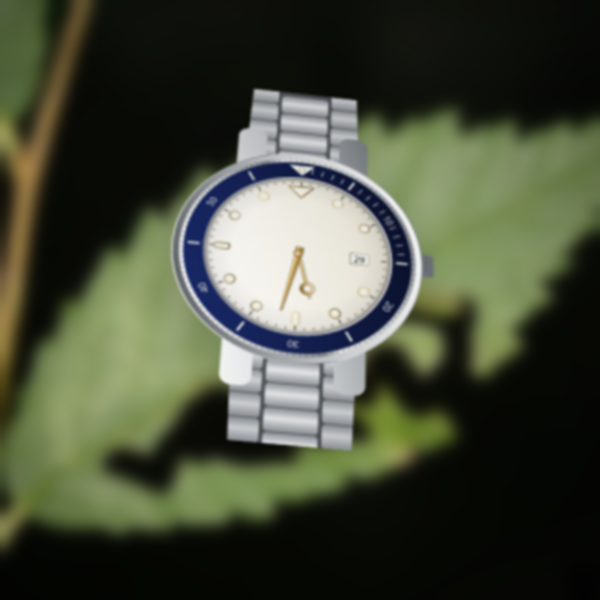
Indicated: **5:32**
